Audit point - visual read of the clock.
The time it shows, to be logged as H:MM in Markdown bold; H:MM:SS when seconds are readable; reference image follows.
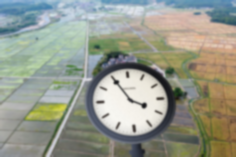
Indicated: **3:55**
